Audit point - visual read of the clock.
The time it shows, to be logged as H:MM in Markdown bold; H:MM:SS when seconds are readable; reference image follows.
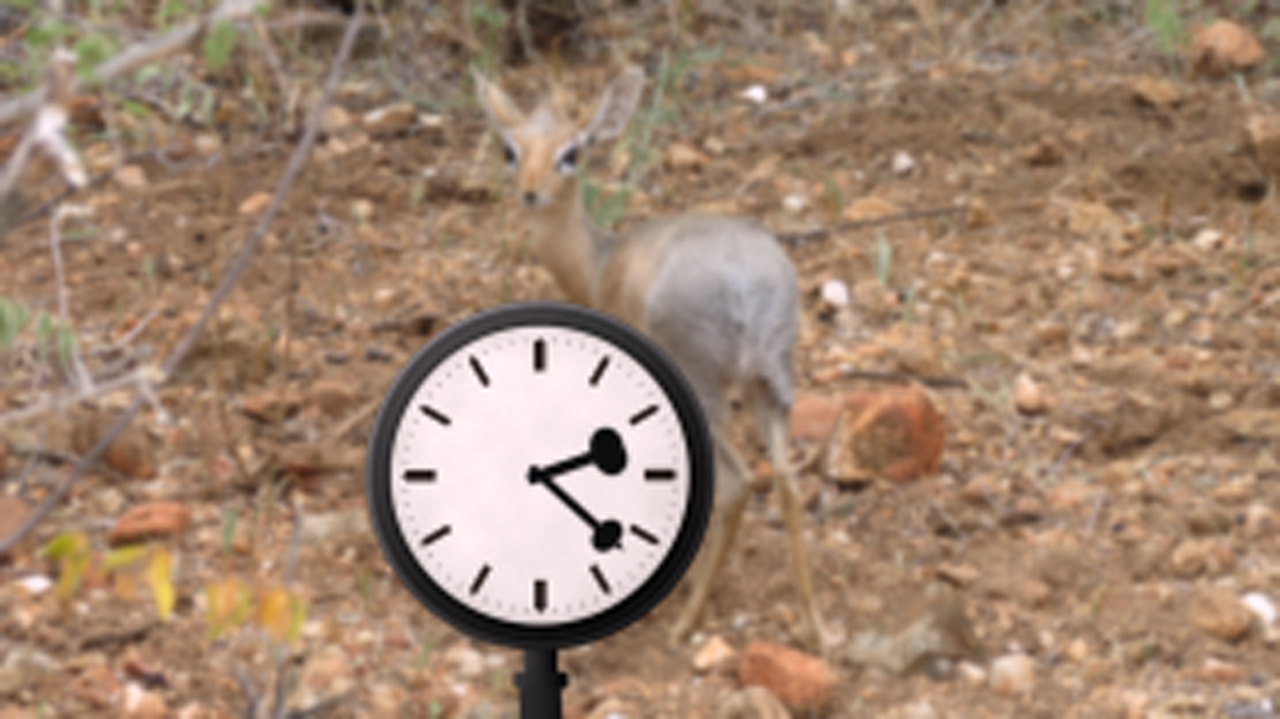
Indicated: **2:22**
